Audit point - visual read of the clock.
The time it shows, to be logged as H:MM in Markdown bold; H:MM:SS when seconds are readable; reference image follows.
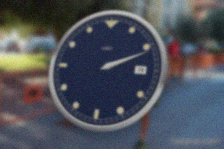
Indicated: **2:11**
